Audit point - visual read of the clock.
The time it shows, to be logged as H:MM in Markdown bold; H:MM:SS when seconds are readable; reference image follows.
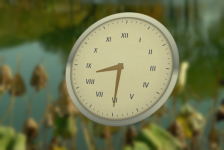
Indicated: **8:30**
